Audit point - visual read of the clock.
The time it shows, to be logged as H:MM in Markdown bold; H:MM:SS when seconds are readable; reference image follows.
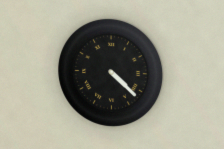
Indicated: **4:22**
